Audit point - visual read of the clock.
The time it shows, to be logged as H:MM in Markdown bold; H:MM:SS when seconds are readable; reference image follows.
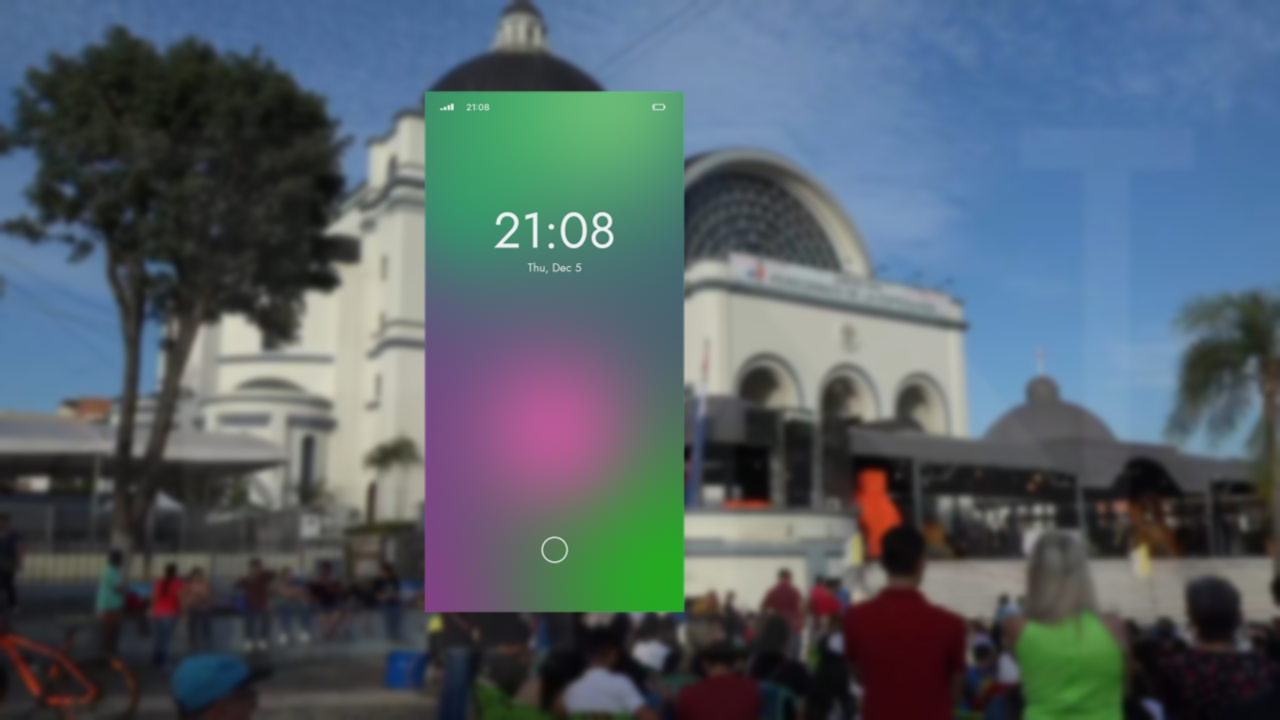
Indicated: **21:08**
